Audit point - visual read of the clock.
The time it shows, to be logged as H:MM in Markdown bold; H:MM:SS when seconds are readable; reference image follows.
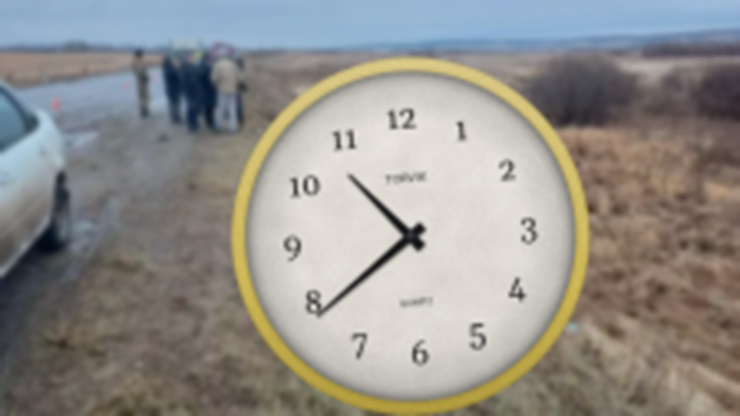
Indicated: **10:39**
